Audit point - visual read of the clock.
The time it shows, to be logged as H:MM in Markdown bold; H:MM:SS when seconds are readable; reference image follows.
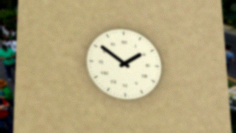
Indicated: **1:51**
